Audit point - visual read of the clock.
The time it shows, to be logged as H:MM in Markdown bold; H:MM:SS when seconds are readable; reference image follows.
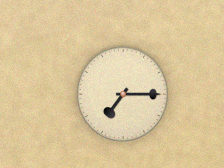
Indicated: **7:15**
